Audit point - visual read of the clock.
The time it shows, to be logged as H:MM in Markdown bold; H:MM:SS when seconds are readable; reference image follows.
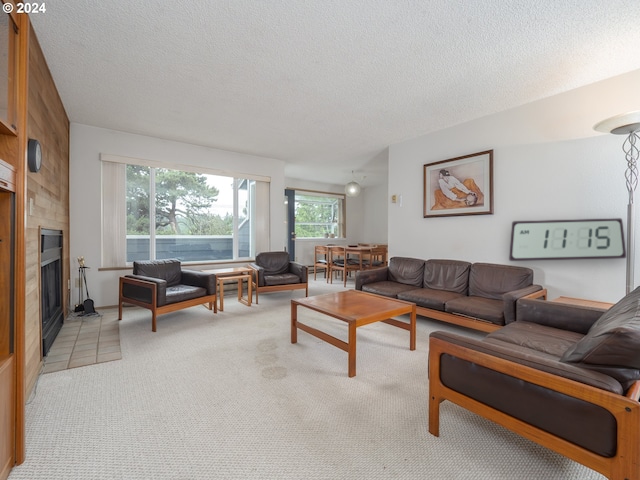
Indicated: **11:15**
